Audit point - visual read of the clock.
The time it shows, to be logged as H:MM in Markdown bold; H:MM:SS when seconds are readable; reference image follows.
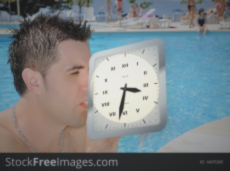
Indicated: **3:32**
